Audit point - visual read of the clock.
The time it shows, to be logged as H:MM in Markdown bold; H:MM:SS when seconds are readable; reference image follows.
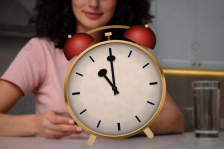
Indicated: **11:00**
